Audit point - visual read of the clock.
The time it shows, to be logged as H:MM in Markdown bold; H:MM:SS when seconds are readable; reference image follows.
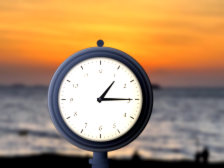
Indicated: **1:15**
